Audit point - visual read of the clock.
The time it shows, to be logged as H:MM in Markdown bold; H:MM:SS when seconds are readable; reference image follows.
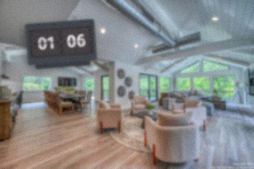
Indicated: **1:06**
